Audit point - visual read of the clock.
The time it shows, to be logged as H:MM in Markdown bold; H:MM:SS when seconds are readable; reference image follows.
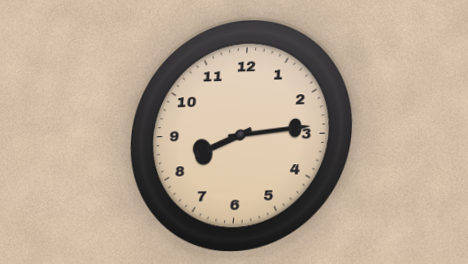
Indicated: **8:14**
